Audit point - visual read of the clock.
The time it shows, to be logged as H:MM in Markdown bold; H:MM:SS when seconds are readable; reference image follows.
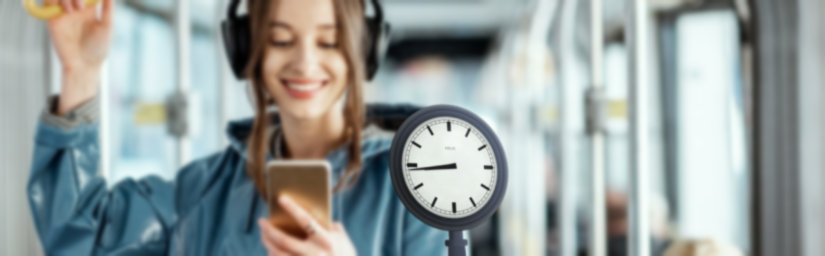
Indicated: **8:44**
